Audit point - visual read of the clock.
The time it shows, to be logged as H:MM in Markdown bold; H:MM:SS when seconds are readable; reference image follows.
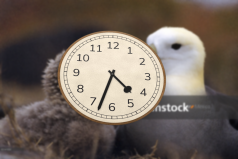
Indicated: **4:33**
